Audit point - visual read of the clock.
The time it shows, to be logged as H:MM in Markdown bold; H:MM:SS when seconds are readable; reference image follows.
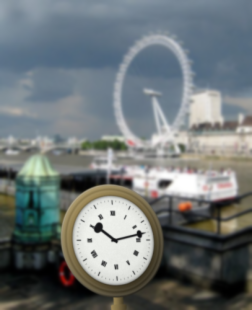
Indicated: **10:13**
